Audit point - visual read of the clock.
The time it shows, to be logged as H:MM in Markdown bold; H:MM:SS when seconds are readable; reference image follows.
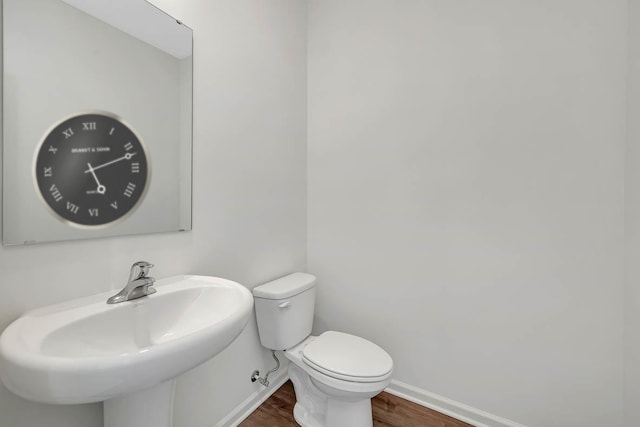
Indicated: **5:12**
